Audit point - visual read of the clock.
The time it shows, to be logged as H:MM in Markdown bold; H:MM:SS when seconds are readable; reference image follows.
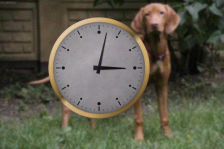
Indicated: **3:02**
